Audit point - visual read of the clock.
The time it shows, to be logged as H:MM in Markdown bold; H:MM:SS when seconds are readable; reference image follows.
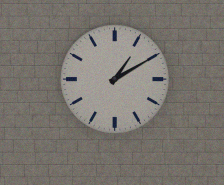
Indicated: **1:10**
